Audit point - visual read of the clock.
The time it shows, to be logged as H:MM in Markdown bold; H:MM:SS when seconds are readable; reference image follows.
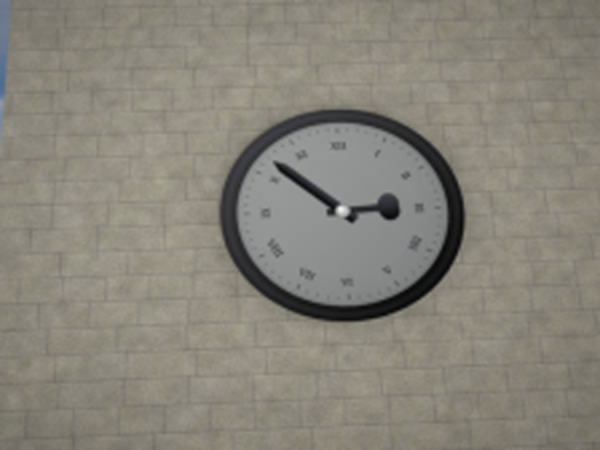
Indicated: **2:52**
